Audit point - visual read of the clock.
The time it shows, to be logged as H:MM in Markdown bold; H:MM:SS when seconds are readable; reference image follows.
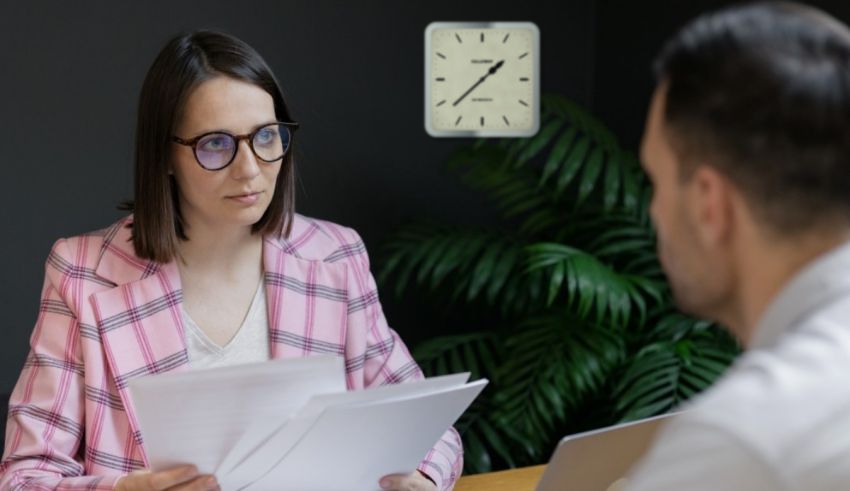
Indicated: **1:38**
